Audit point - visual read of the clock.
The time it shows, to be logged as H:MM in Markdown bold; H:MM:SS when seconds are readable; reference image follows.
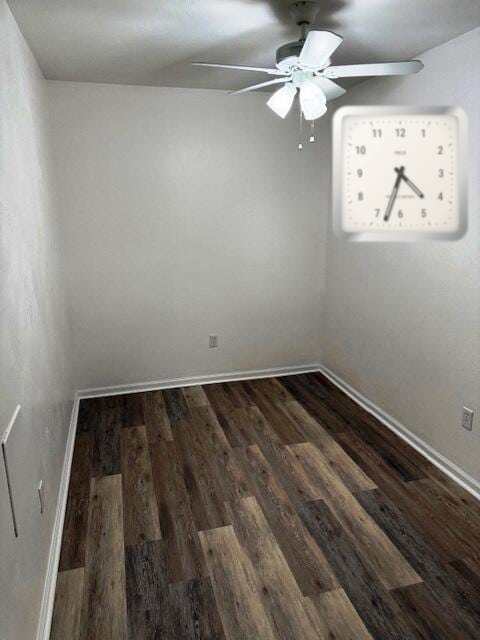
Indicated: **4:33**
